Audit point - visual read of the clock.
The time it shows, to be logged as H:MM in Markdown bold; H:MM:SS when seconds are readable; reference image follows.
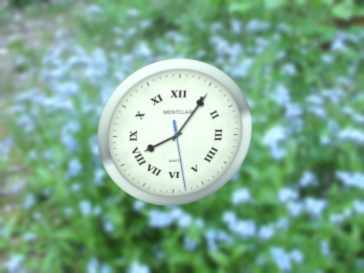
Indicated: **8:05:28**
